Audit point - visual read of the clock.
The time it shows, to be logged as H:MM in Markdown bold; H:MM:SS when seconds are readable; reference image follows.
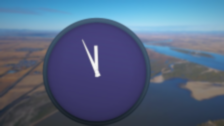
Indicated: **11:56**
